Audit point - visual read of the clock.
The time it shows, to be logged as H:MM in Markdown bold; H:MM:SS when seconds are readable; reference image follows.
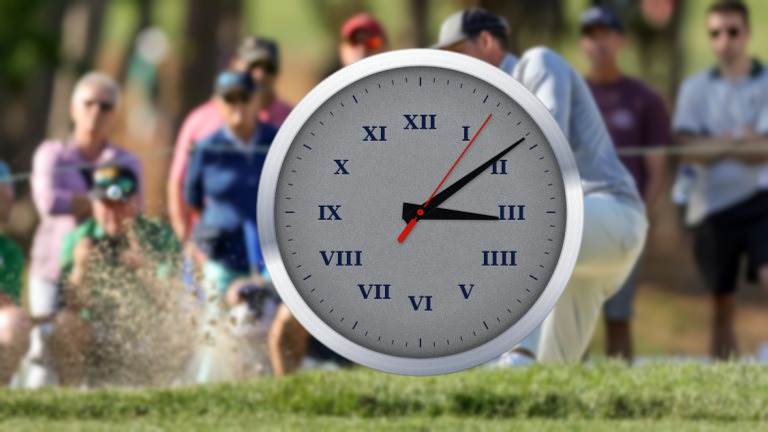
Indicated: **3:09:06**
